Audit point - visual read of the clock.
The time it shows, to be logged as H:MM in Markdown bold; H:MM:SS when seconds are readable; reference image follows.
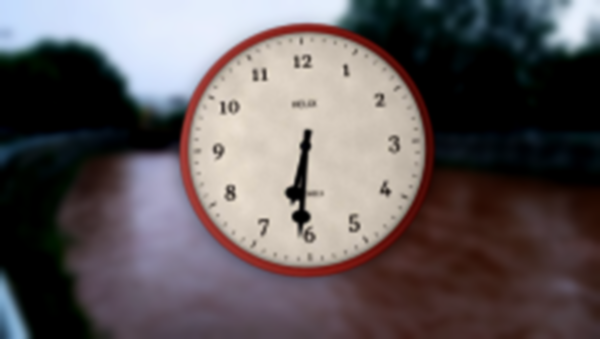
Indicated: **6:31**
